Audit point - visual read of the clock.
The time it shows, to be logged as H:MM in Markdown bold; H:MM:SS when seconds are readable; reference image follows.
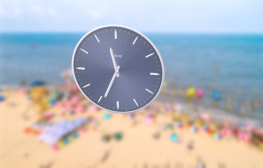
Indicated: **11:34**
